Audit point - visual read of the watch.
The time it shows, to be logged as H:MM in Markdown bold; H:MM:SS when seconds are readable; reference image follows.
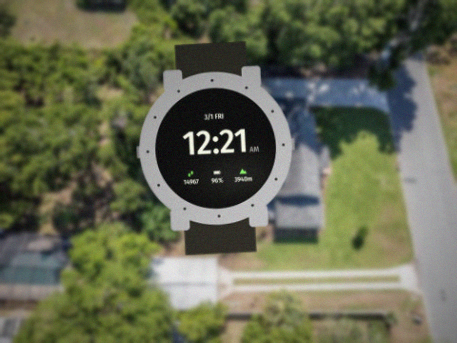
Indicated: **12:21**
